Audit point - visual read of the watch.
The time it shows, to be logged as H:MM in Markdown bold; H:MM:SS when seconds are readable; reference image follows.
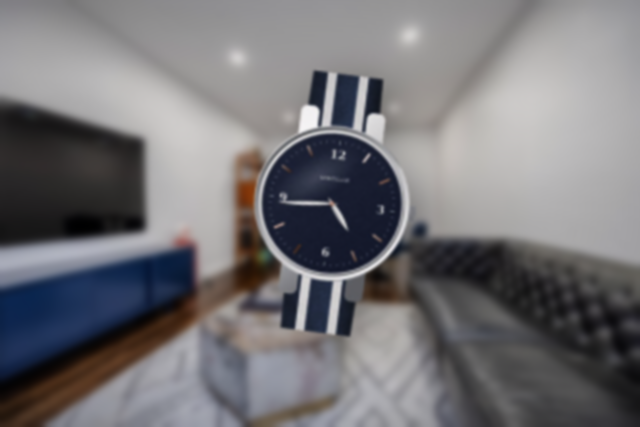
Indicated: **4:44**
